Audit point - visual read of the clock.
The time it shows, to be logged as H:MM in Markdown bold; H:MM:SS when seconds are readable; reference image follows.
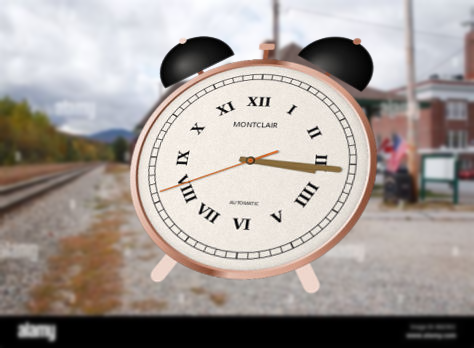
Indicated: **3:15:41**
